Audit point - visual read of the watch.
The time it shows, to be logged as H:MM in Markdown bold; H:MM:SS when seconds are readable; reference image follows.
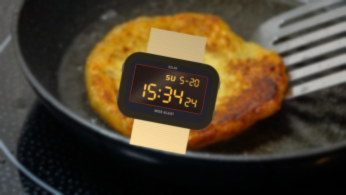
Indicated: **15:34:24**
